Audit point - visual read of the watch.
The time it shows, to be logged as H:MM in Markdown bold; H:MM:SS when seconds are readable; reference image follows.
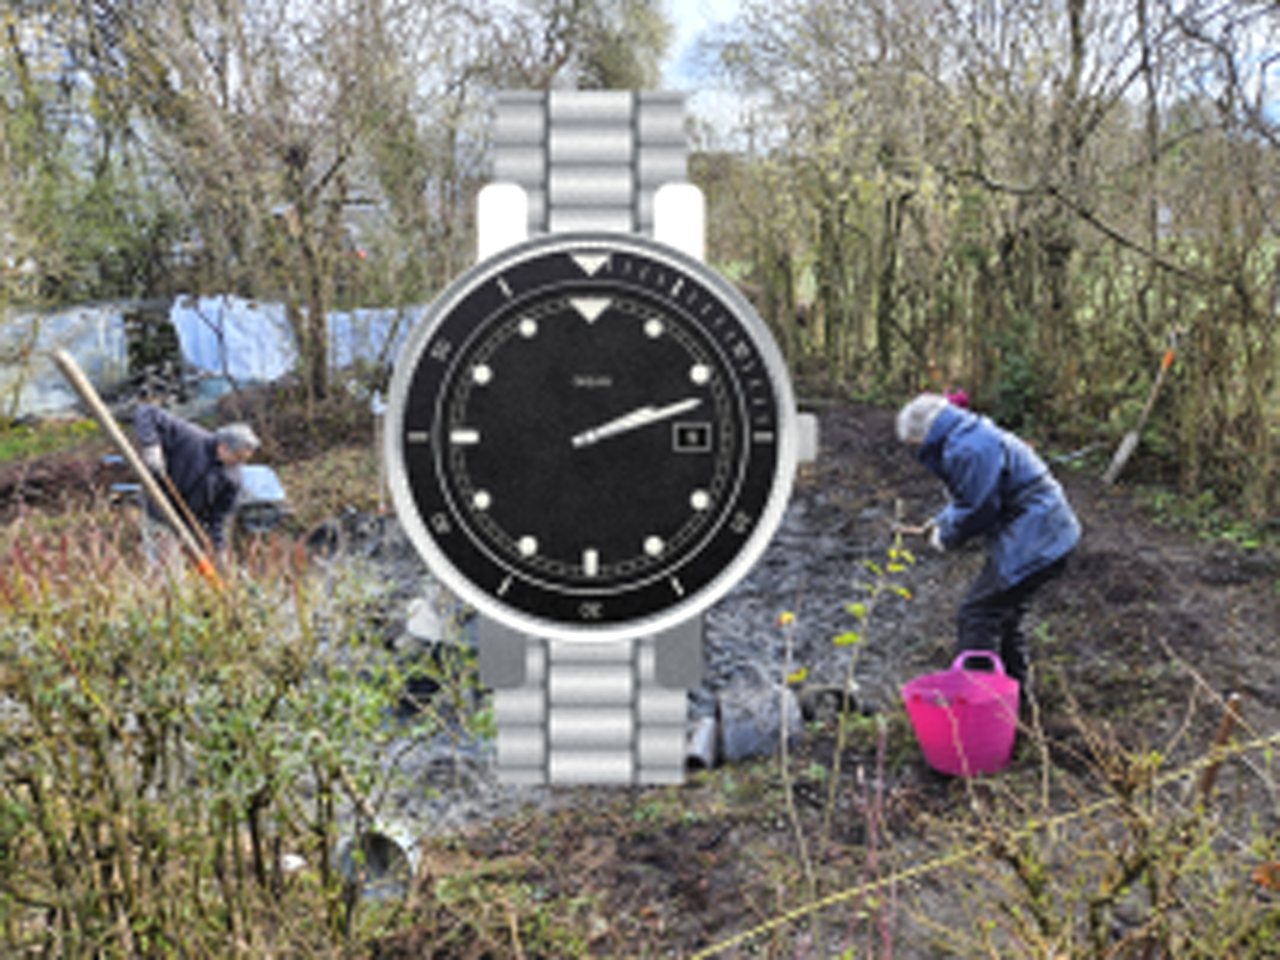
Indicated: **2:12**
